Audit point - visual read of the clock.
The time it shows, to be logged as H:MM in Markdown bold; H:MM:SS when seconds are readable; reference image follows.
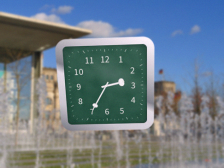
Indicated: **2:35**
